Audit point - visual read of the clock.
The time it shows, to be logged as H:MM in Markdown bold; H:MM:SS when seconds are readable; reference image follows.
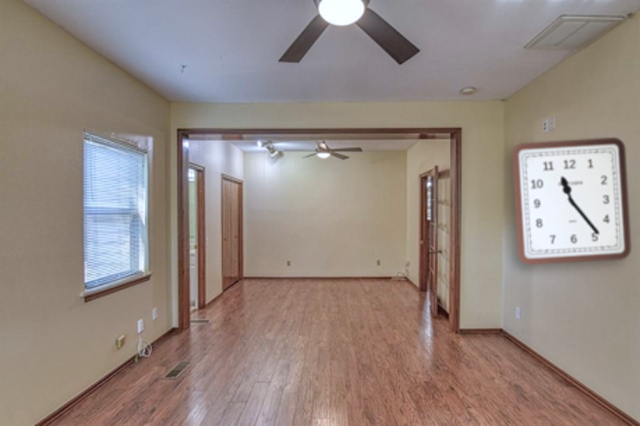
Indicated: **11:24**
